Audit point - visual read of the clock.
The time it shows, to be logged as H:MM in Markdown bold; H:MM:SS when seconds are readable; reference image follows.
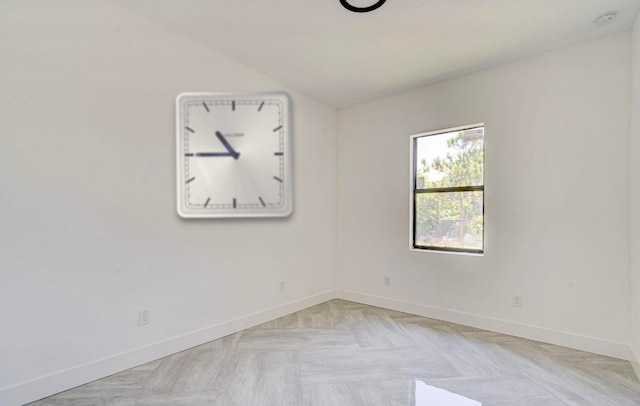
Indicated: **10:45**
